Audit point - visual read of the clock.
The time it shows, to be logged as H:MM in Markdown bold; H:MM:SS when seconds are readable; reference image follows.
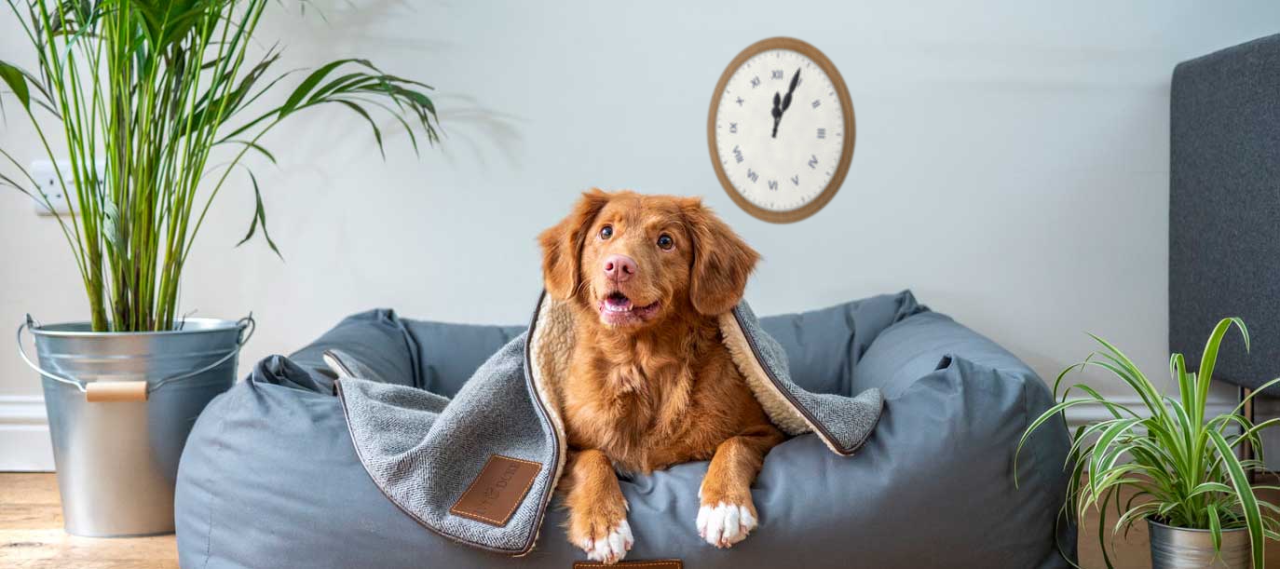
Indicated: **12:04**
